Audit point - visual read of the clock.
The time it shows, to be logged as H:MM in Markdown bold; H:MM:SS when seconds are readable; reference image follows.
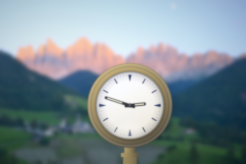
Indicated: **2:48**
